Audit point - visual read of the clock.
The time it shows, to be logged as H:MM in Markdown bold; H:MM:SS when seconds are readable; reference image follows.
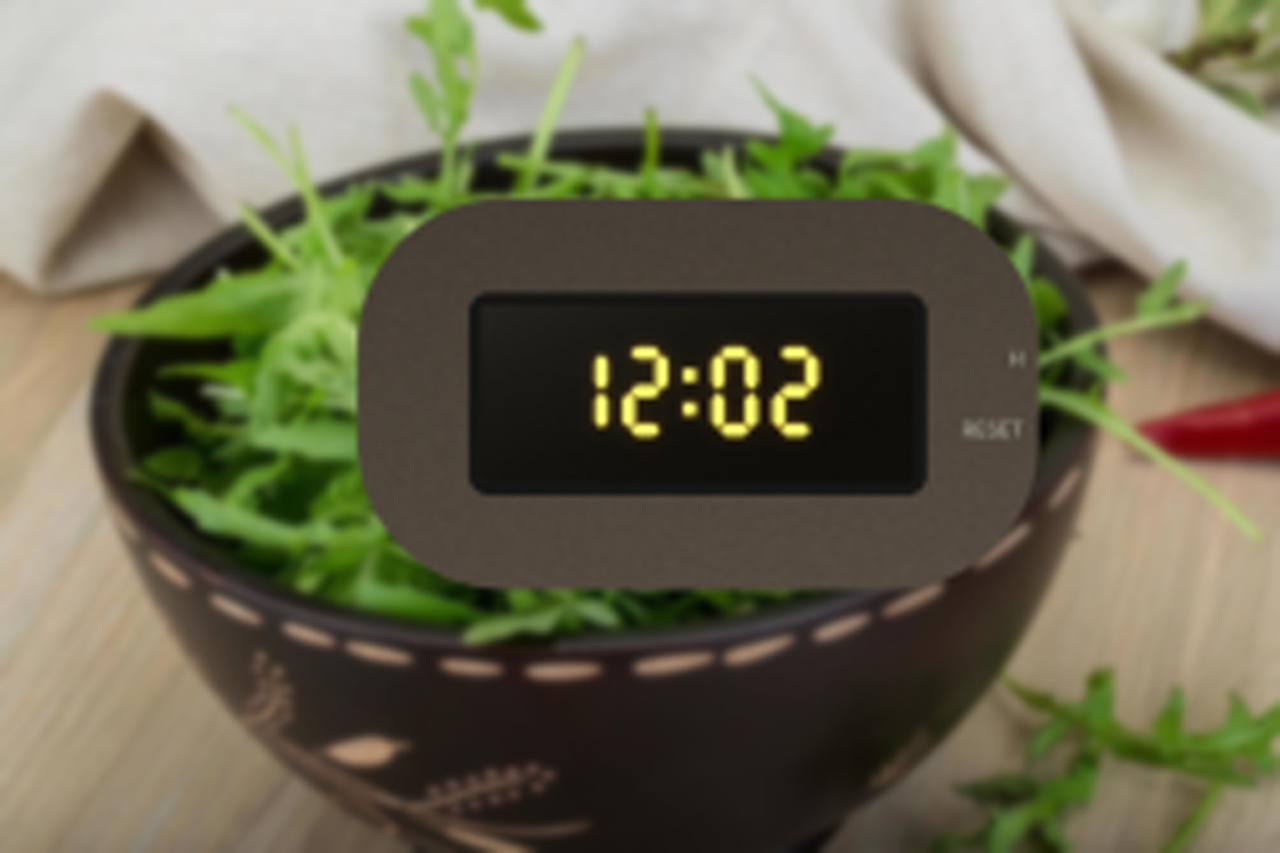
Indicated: **12:02**
